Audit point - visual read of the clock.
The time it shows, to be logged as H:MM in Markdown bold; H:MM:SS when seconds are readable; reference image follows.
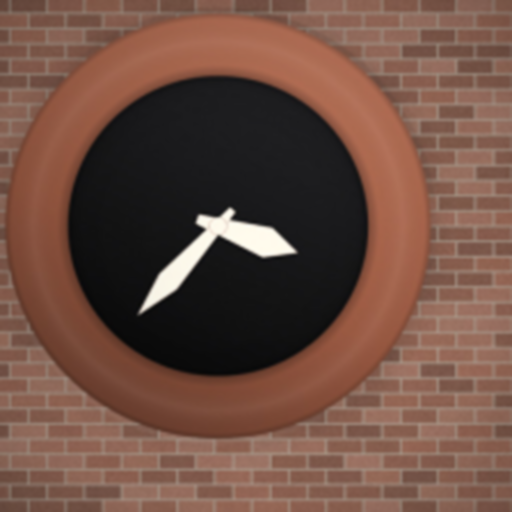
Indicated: **3:37**
